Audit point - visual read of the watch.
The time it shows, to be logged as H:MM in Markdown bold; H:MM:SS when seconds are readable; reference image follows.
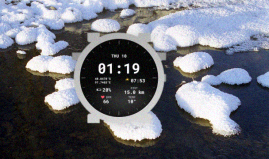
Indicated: **1:19**
